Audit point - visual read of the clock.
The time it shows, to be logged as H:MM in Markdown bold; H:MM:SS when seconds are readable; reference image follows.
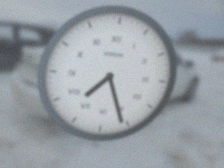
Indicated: **7:26**
